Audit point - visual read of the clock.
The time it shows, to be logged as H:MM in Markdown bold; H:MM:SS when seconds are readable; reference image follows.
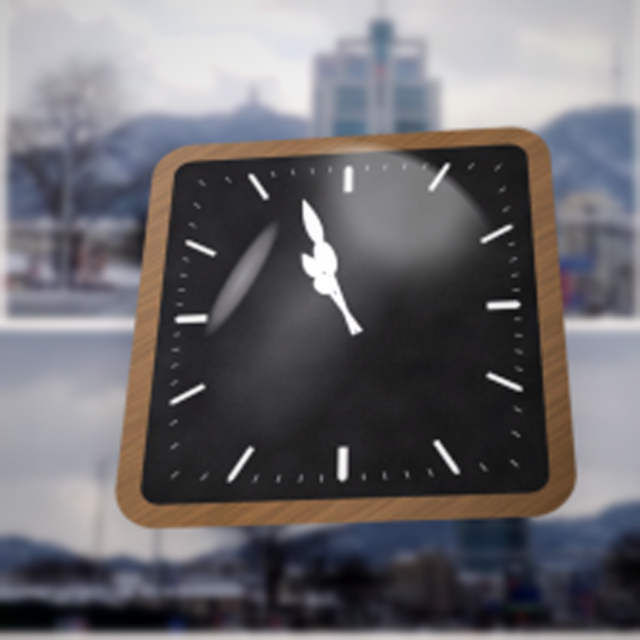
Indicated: **10:57**
